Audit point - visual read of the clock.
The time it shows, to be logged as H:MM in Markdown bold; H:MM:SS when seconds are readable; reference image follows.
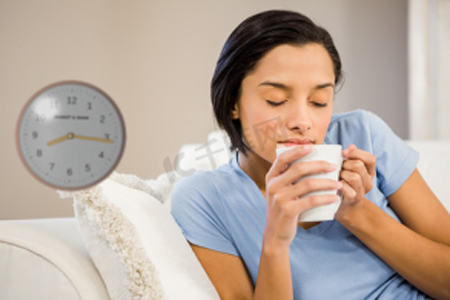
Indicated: **8:16**
